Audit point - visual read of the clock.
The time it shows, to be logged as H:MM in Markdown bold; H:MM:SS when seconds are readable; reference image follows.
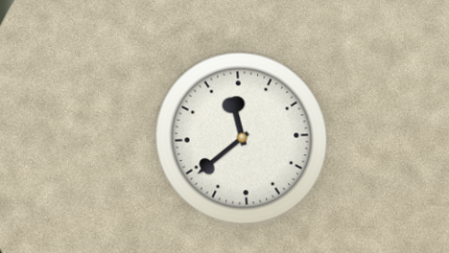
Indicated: **11:39**
